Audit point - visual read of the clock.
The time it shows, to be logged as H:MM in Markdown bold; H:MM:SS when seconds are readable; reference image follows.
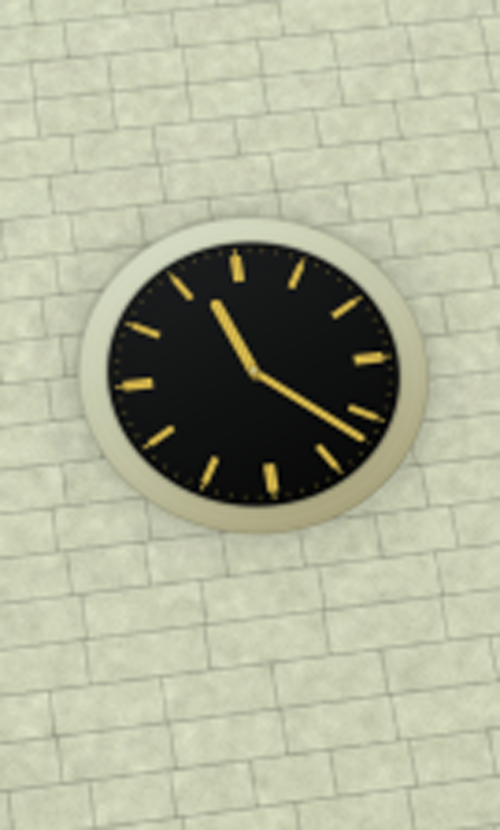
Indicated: **11:22**
